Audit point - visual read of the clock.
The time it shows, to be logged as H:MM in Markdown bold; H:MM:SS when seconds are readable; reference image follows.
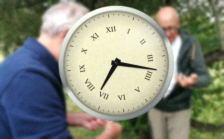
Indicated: **7:18**
